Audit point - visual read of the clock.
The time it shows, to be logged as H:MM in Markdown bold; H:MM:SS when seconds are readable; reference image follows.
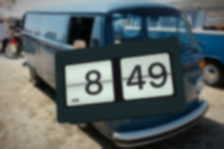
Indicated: **8:49**
